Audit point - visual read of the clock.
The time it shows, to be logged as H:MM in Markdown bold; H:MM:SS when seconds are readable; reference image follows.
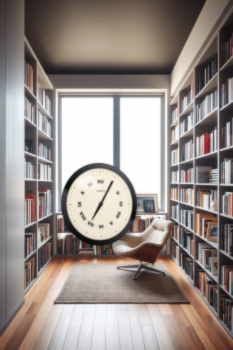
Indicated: **7:05**
